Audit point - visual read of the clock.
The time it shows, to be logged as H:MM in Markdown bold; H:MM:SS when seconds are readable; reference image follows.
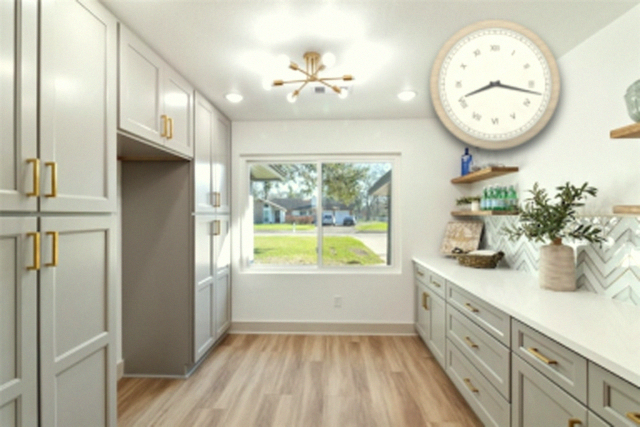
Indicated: **8:17**
